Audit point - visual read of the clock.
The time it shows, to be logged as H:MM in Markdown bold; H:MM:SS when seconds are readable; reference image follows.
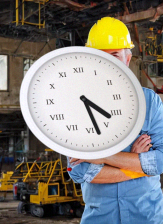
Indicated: **4:28**
